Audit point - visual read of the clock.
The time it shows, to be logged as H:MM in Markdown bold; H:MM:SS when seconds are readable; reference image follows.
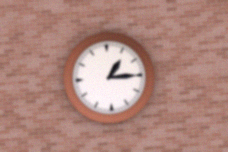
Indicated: **1:15**
